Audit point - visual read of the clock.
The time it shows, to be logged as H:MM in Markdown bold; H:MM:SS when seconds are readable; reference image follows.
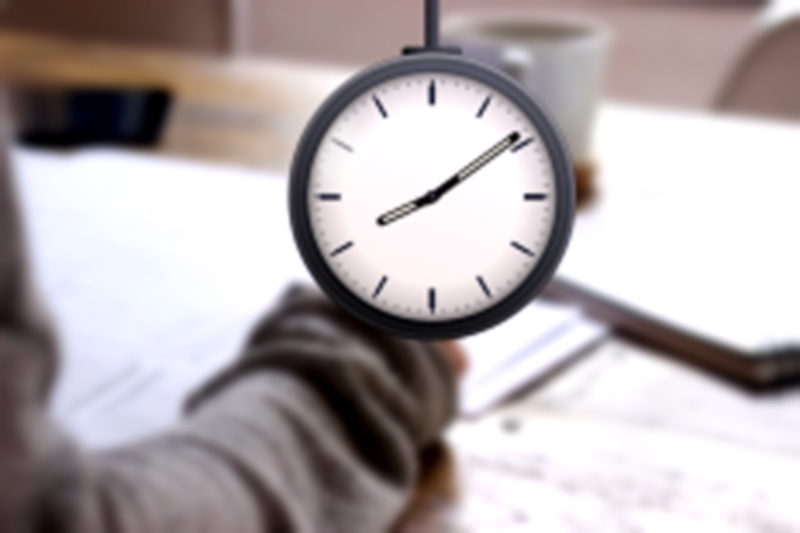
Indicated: **8:09**
